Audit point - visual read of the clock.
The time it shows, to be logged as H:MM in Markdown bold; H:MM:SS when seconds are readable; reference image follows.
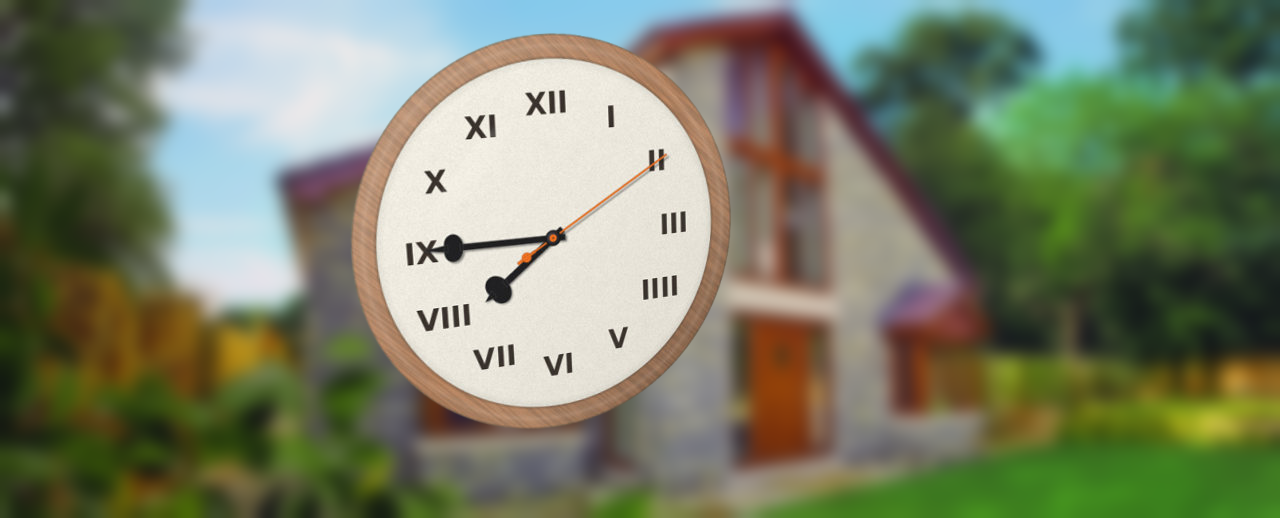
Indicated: **7:45:10**
